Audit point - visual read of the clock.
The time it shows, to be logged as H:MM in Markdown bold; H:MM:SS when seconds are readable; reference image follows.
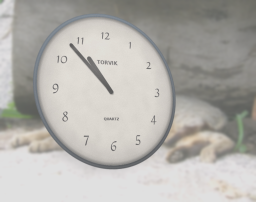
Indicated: **10:53**
